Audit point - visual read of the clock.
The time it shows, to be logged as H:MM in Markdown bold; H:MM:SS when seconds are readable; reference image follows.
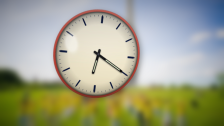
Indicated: **6:20**
